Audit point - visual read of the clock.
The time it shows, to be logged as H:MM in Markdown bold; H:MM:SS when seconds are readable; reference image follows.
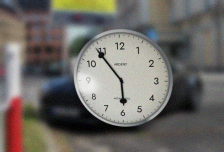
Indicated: **5:54**
